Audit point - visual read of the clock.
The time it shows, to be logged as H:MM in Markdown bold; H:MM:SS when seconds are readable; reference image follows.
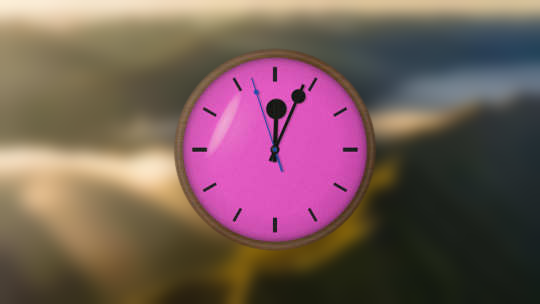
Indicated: **12:03:57**
